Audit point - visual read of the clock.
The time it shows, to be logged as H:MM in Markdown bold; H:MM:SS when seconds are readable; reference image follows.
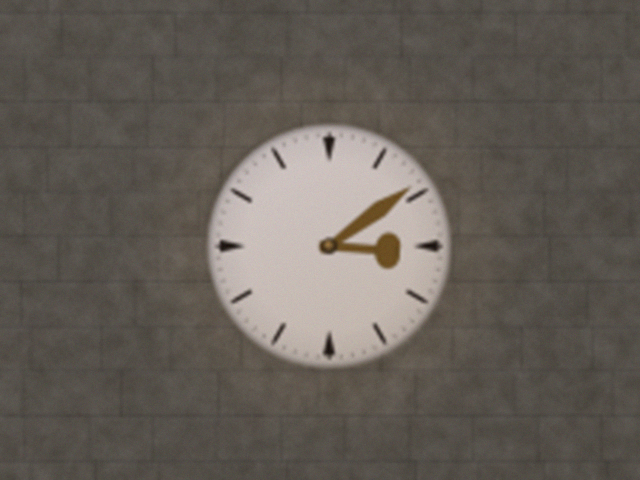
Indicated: **3:09**
